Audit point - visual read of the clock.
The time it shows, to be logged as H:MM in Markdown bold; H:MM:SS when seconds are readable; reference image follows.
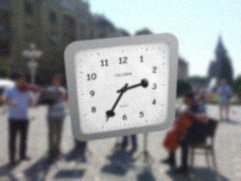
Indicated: **2:35**
